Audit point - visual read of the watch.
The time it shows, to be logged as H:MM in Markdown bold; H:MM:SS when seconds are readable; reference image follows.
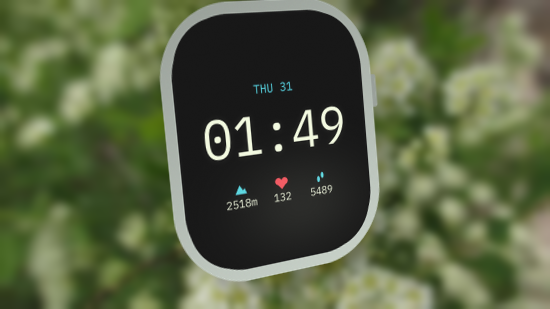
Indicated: **1:49**
